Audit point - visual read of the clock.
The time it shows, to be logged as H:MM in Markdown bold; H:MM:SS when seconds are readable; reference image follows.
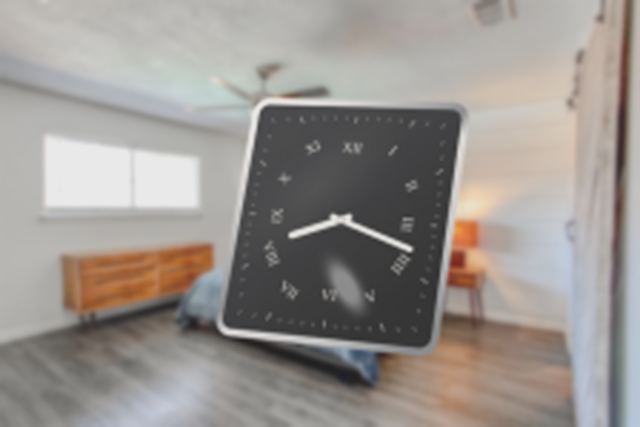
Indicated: **8:18**
